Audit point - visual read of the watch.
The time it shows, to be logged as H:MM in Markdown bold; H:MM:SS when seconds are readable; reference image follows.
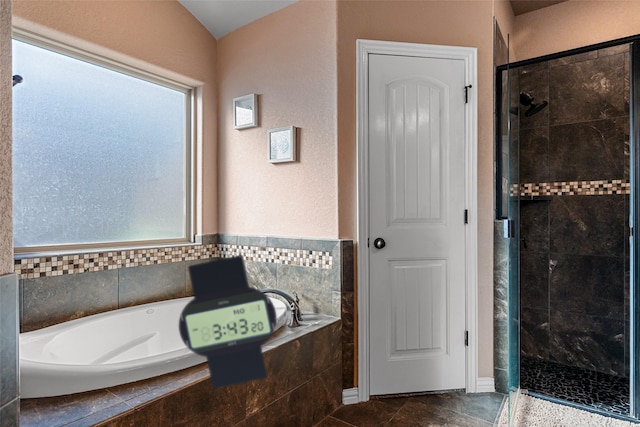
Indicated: **3:43**
